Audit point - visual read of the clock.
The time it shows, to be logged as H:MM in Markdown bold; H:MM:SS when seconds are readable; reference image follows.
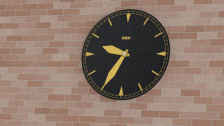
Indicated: **9:35**
